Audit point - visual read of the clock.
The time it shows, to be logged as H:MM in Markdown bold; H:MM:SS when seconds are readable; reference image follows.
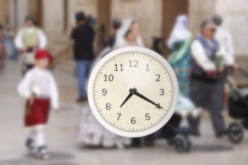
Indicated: **7:20**
